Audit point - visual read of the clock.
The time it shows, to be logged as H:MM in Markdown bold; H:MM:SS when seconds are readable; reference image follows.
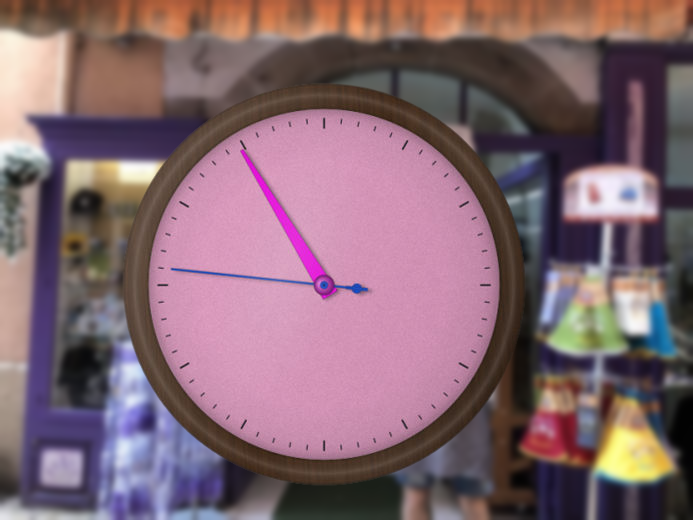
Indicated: **10:54:46**
